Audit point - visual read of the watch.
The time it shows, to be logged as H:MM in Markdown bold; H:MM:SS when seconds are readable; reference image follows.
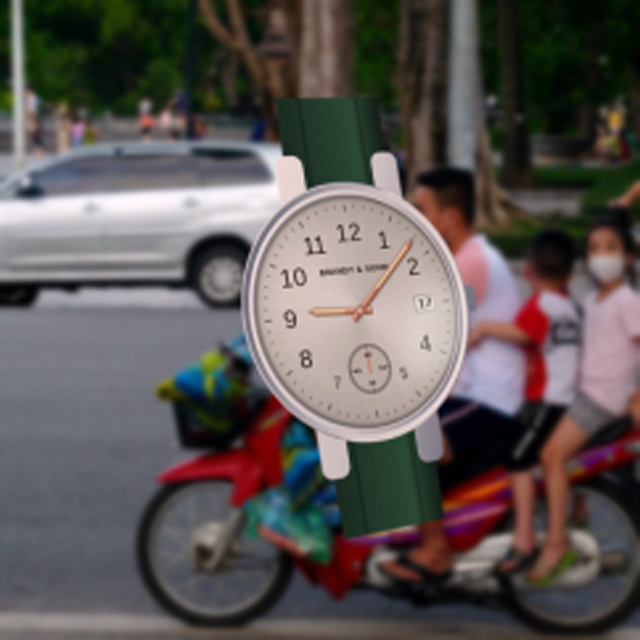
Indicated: **9:08**
